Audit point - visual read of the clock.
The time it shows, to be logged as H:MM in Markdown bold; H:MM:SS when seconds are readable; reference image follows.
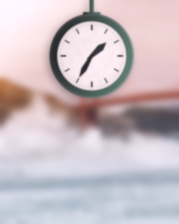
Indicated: **1:35**
